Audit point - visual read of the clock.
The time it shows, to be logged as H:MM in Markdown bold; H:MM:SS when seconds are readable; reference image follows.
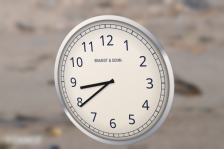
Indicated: **8:39**
